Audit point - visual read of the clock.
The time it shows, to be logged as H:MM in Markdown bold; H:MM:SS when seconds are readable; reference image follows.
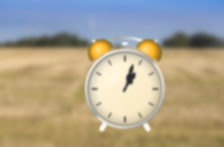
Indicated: **1:03**
